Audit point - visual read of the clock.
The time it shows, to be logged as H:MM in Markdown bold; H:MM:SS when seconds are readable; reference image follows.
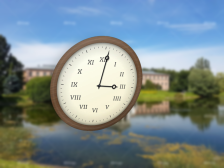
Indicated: **3:01**
